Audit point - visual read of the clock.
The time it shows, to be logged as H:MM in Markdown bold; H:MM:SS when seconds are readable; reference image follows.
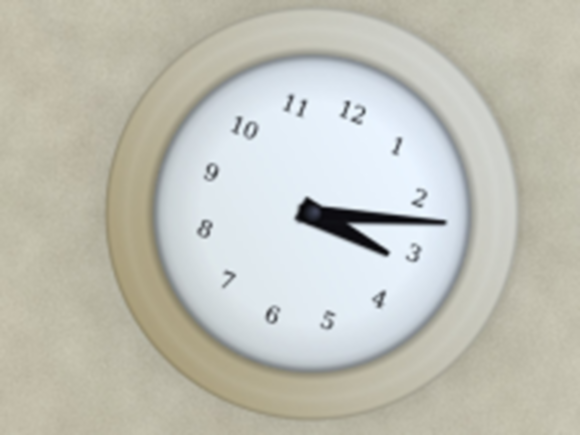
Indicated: **3:12**
